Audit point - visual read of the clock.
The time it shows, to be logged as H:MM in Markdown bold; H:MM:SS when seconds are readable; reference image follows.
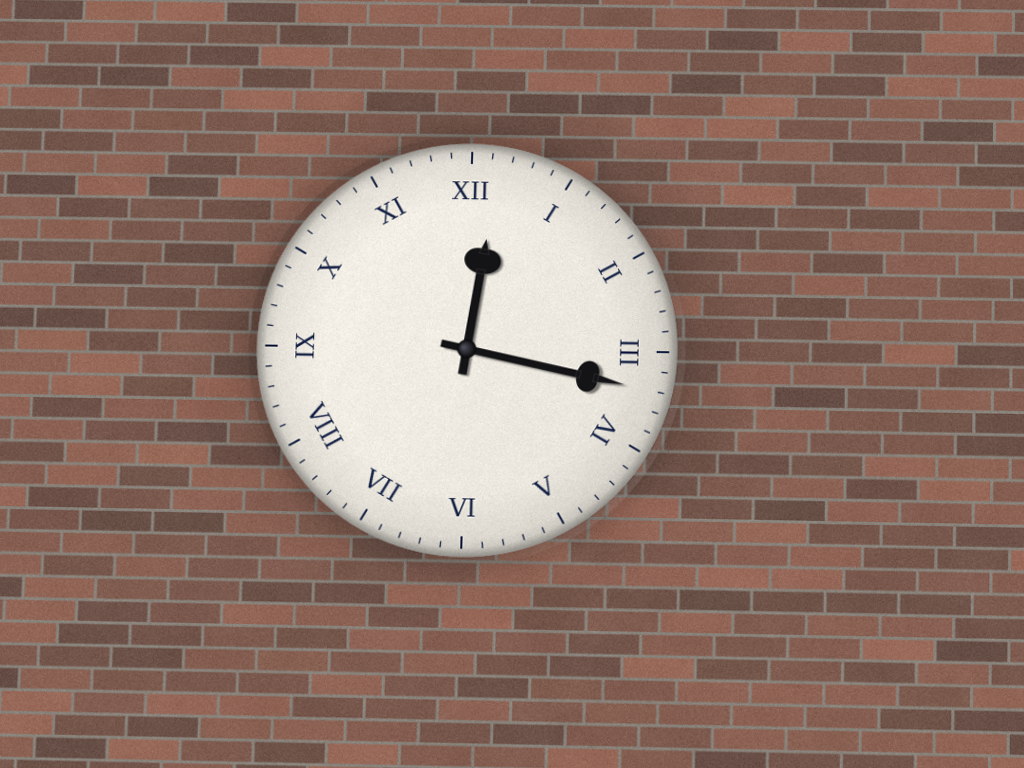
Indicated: **12:17**
